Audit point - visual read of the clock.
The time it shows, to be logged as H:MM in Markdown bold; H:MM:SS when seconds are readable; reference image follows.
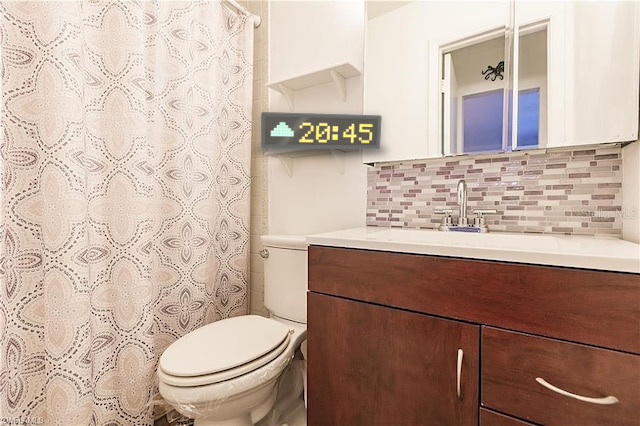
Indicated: **20:45**
